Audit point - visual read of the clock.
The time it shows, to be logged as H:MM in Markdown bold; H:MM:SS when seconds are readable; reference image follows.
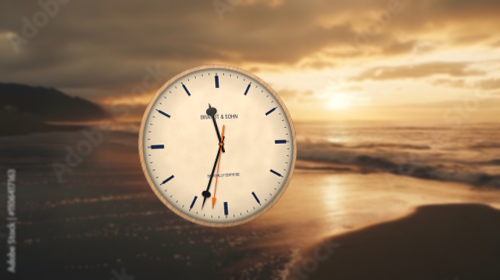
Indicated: **11:33:32**
